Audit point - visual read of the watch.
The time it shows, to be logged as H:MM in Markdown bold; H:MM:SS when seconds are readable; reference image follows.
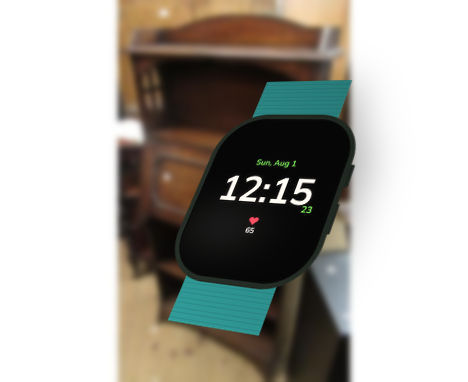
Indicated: **12:15:23**
